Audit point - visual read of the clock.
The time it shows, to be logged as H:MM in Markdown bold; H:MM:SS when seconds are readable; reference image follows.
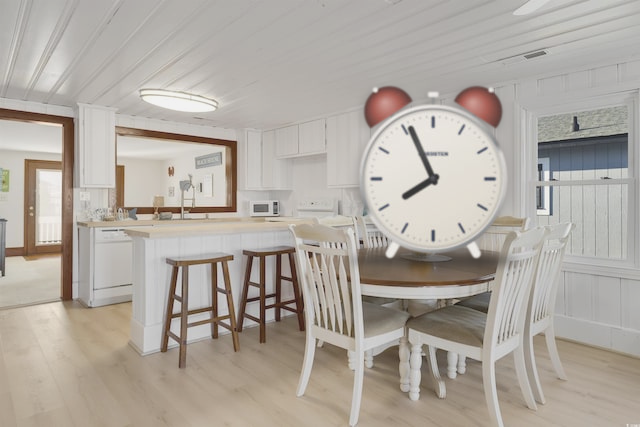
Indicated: **7:56**
